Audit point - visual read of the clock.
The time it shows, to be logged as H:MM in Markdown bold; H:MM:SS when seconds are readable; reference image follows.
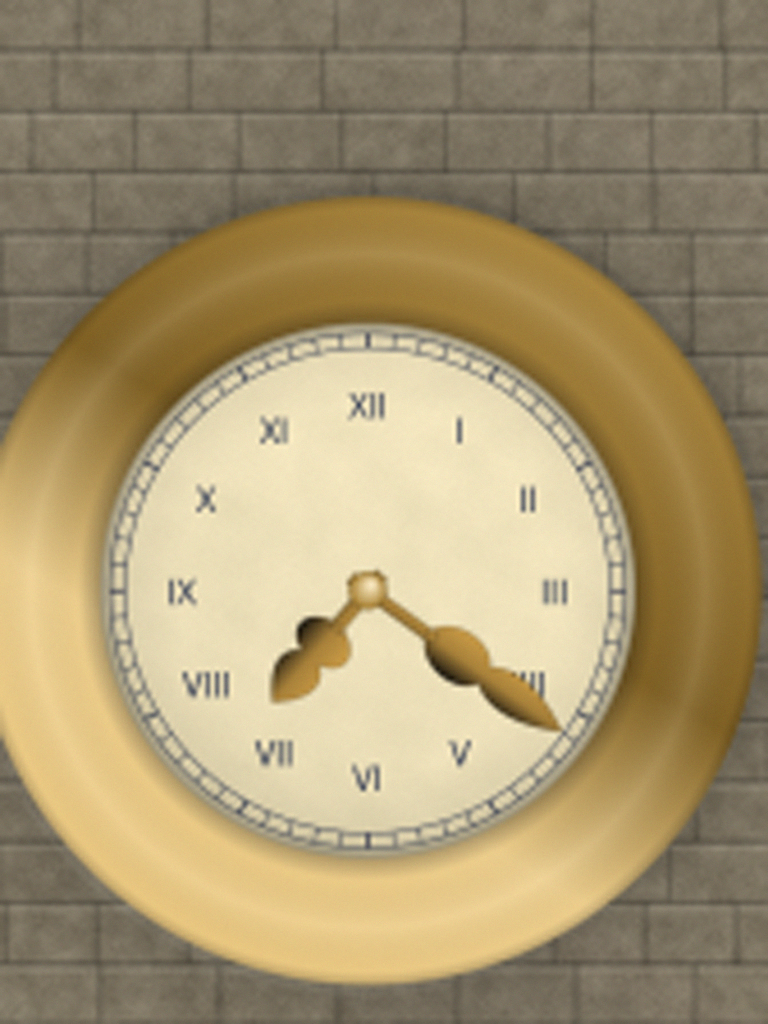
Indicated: **7:21**
